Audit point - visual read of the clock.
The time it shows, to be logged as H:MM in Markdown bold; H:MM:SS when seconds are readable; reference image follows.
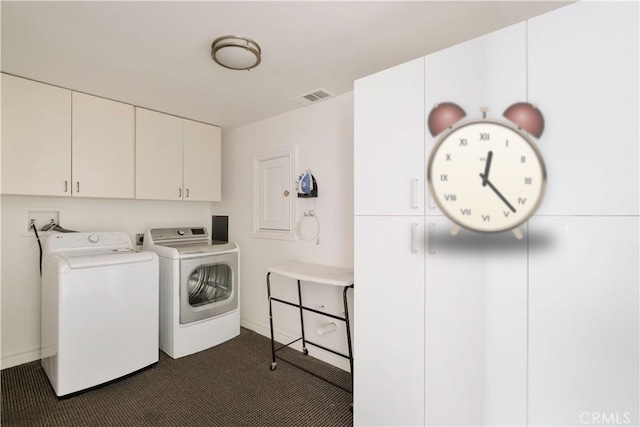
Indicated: **12:23**
